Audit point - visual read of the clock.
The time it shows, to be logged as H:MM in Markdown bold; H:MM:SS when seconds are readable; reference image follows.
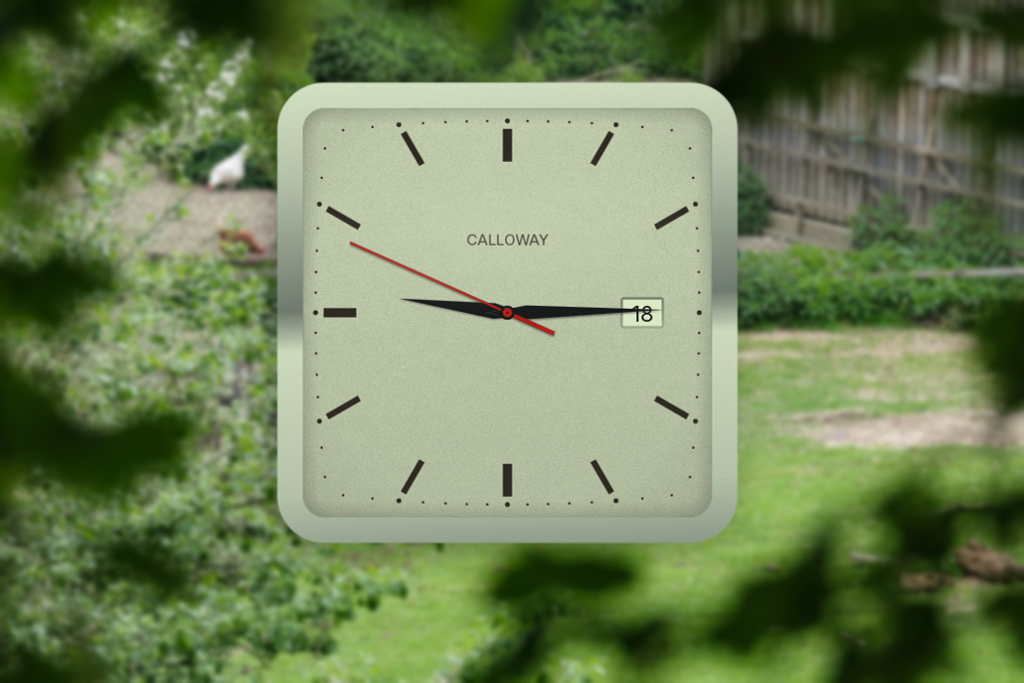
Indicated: **9:14:49**
